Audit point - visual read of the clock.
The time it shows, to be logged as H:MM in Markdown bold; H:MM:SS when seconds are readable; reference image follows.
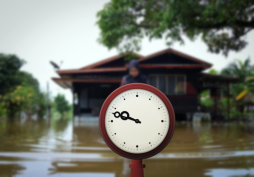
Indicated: **9:48**
